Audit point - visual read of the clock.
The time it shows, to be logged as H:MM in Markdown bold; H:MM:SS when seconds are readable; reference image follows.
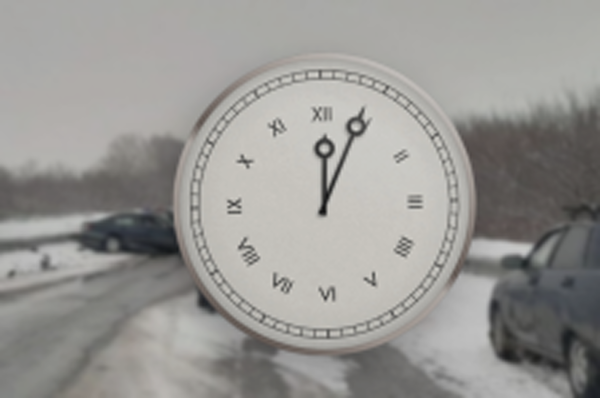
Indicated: **12:04**
